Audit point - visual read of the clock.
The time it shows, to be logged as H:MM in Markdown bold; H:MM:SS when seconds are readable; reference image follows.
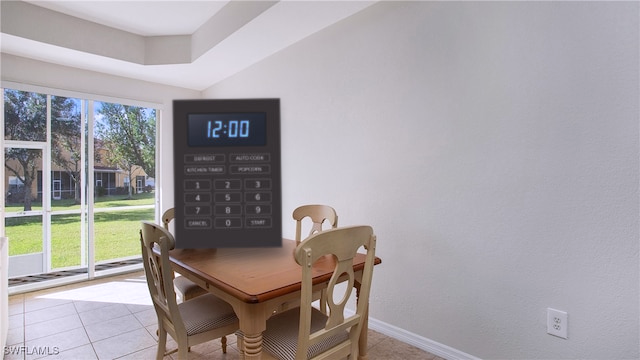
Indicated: **12:00**
